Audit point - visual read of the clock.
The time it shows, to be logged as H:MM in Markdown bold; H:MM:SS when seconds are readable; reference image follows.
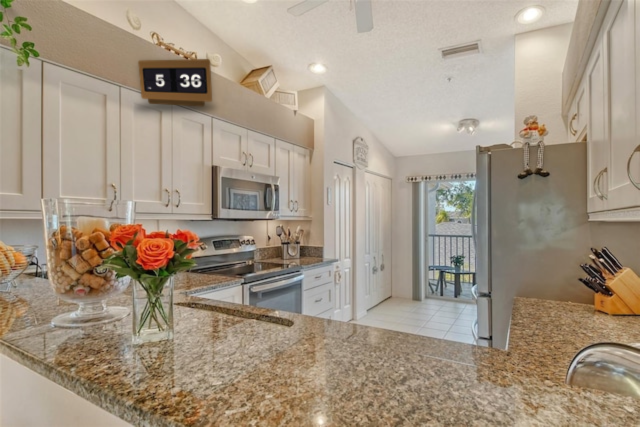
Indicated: **5:36**
